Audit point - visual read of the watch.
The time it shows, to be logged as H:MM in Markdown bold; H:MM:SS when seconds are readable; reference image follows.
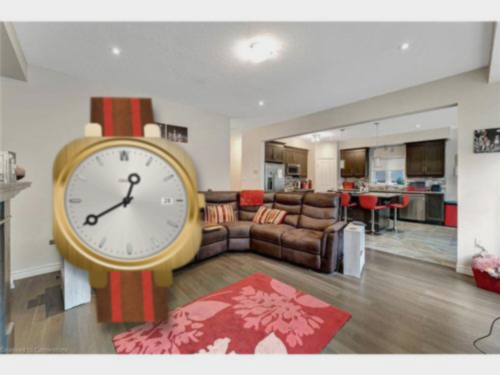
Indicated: **12:40**
